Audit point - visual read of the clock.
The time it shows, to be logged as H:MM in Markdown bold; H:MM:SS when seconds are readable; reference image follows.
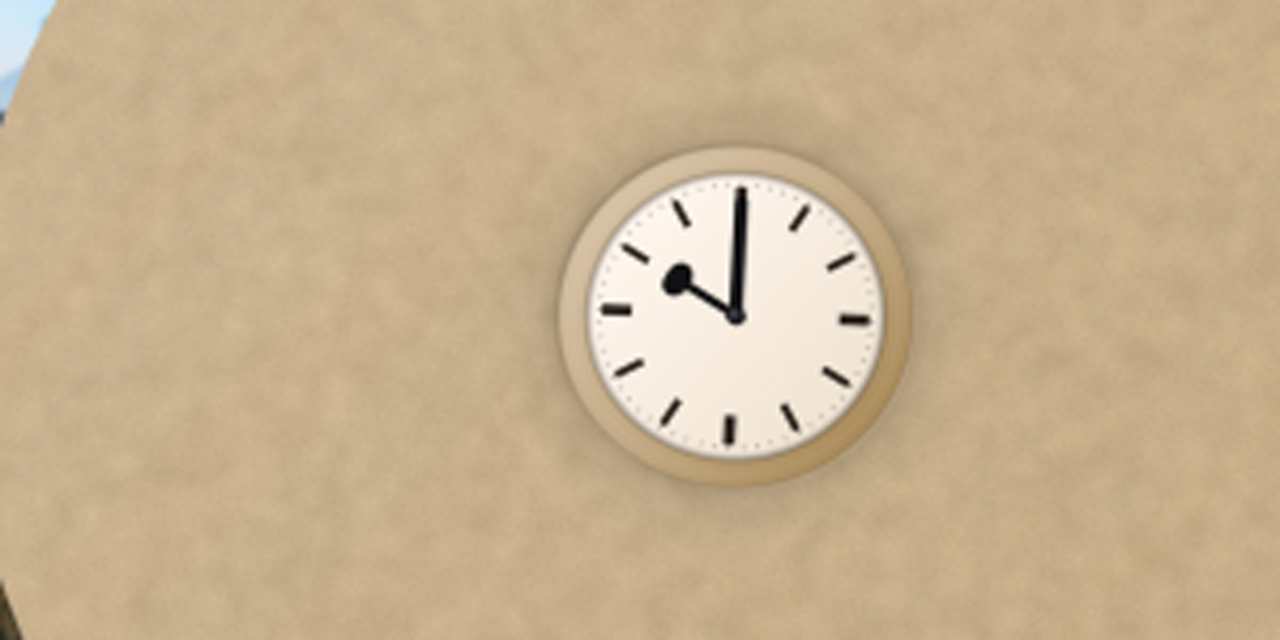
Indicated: **10:00**
